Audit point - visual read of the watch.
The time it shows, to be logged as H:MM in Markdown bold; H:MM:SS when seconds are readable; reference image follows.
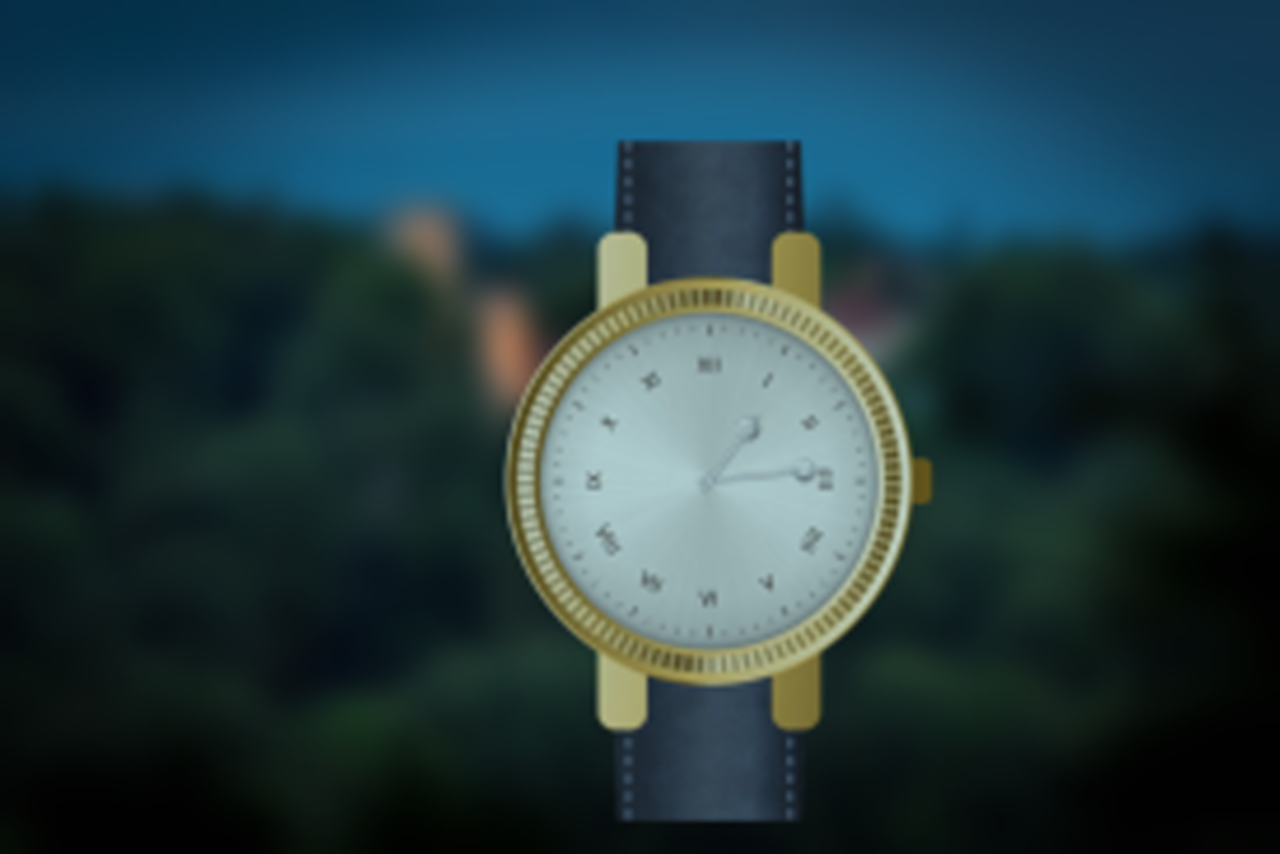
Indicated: **1:14**
